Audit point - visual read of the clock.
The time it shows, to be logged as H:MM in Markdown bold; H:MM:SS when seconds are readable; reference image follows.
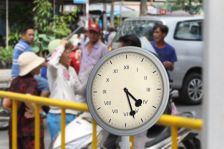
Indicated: **4:27**
